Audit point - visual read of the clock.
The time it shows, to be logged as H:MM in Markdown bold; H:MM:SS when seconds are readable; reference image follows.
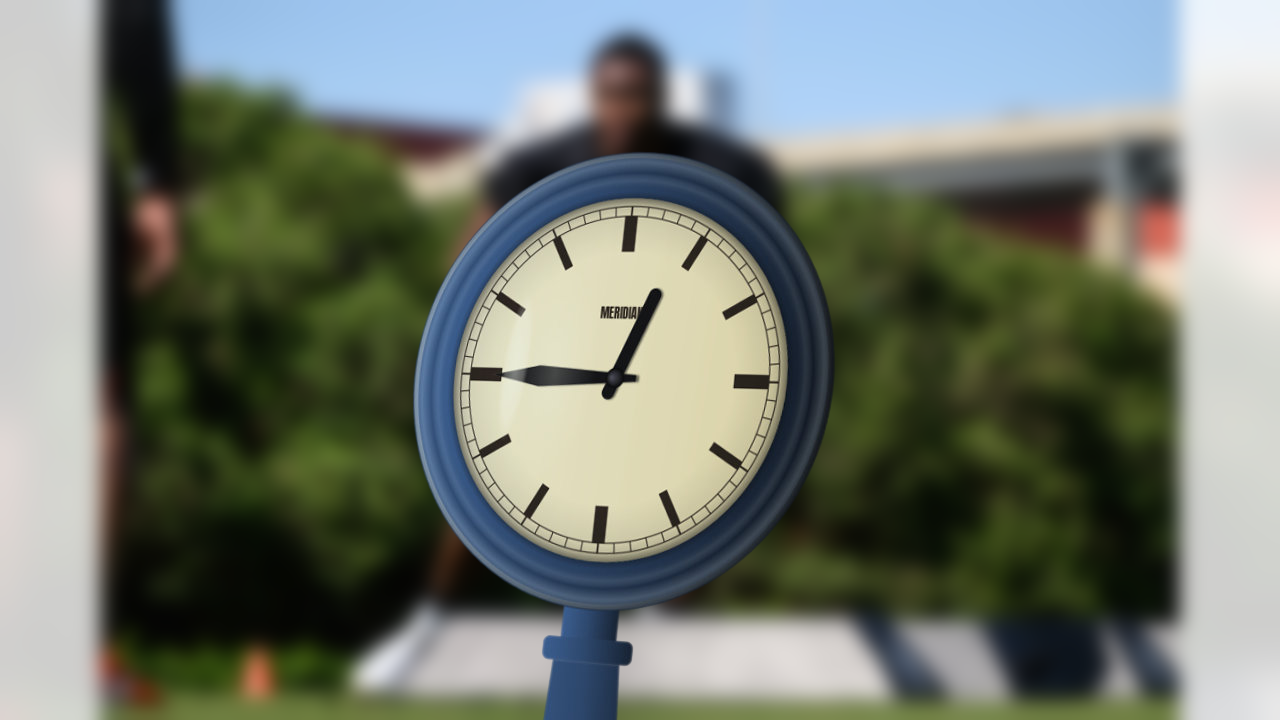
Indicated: **12:45**
